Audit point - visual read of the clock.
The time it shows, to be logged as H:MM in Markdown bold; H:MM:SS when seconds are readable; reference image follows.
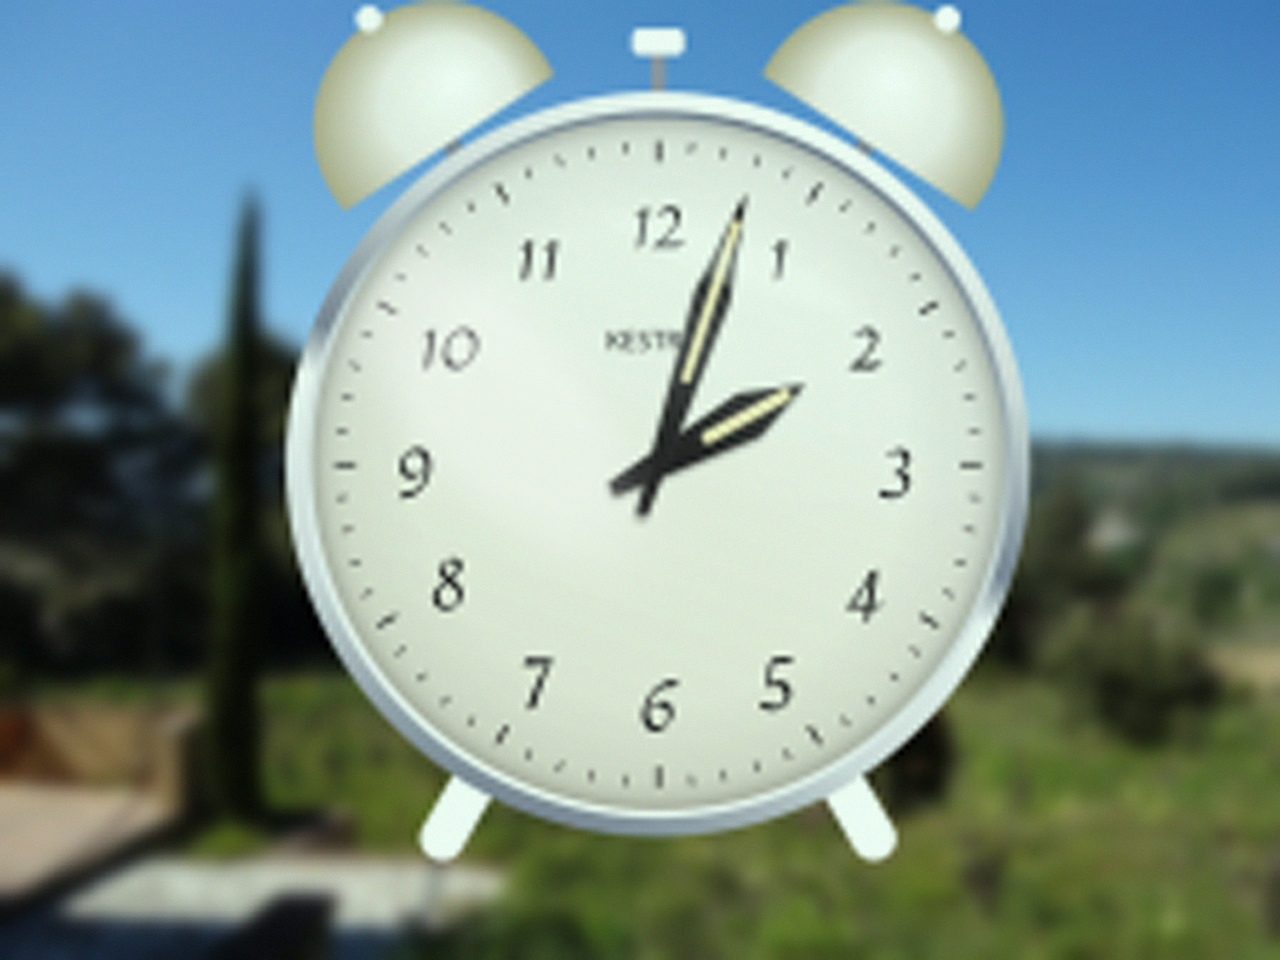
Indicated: **2:03**
